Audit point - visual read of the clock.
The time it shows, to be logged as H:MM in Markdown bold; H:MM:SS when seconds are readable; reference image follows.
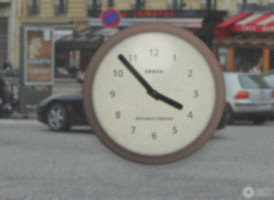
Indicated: **3:53**
